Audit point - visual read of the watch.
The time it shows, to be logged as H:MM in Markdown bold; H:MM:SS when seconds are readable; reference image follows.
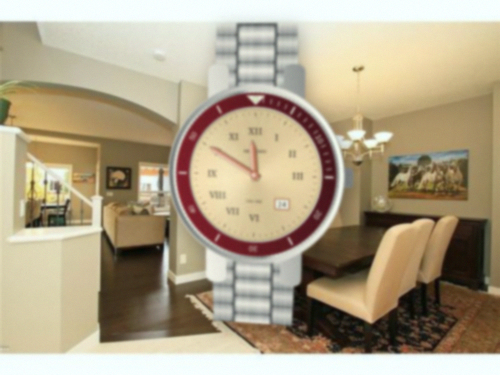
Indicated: **11:50**
